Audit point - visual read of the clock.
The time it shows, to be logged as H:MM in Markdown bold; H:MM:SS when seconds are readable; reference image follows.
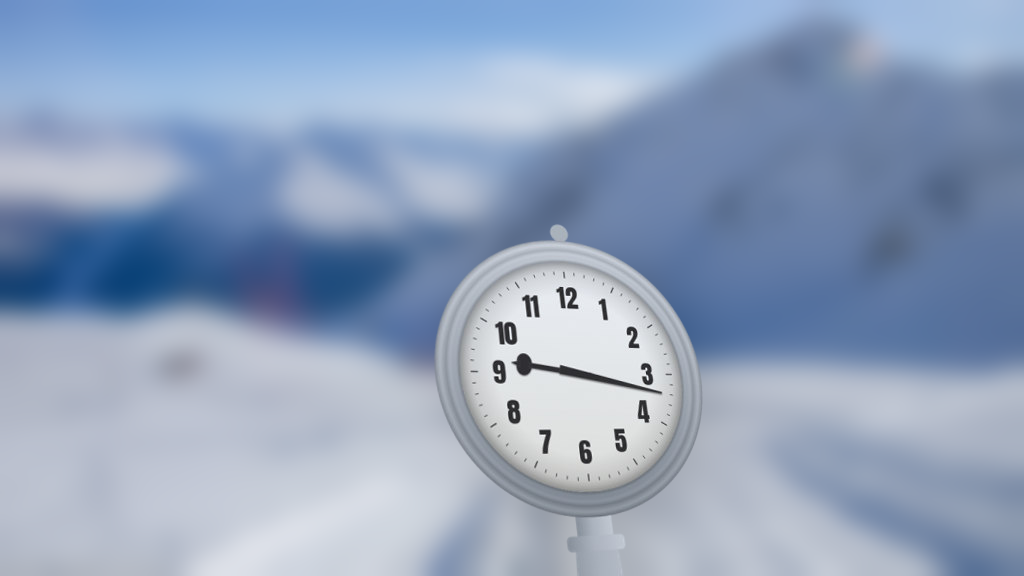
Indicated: **9:17**
